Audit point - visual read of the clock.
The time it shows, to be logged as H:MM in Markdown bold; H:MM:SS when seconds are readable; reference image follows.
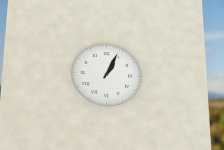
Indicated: **1:04**
